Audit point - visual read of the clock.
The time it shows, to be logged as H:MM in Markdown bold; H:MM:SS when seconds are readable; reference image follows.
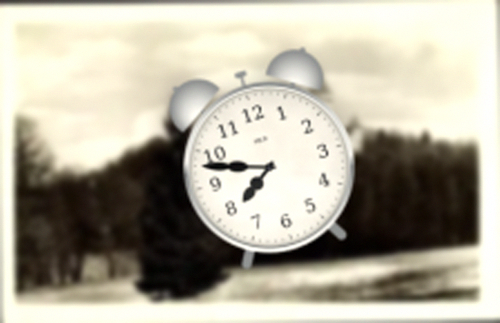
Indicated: **7:48**
